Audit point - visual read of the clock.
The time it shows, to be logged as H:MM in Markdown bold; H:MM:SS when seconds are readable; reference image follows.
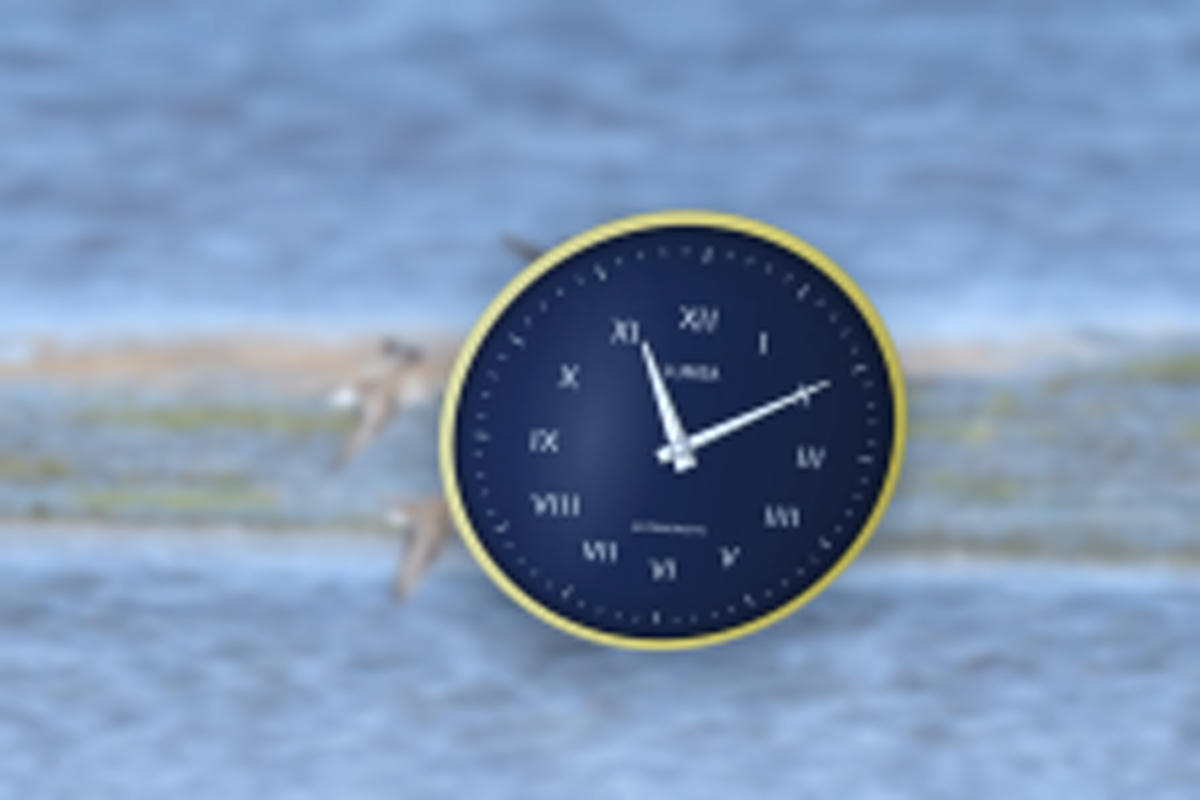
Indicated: **11:10**
